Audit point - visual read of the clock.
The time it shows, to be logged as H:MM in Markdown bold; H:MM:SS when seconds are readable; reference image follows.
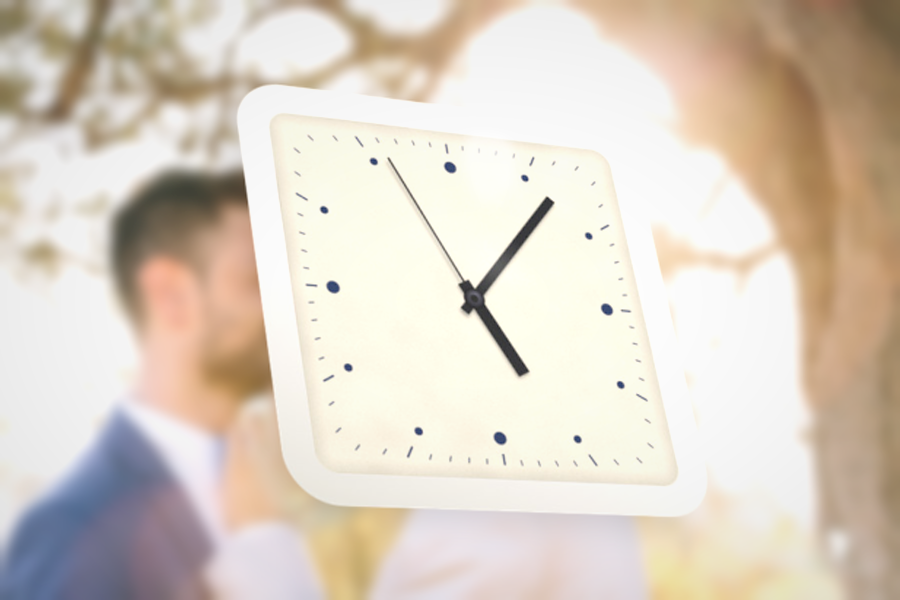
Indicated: **5:06:56**
